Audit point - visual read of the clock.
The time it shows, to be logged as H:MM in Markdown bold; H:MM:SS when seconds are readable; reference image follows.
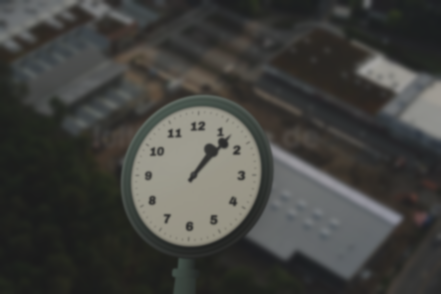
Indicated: **1:07**
